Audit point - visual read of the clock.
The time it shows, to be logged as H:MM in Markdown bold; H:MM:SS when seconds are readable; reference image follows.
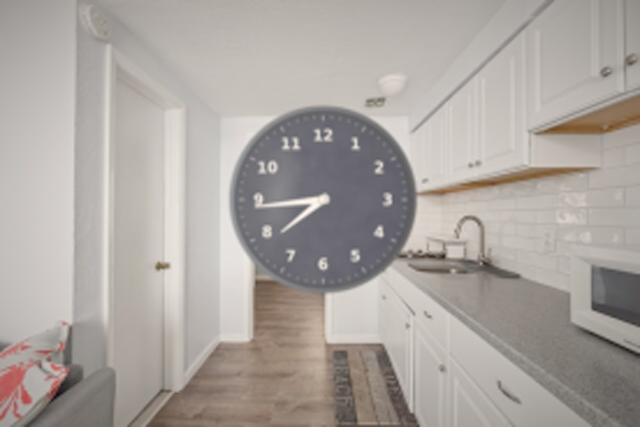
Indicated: **7:44**
